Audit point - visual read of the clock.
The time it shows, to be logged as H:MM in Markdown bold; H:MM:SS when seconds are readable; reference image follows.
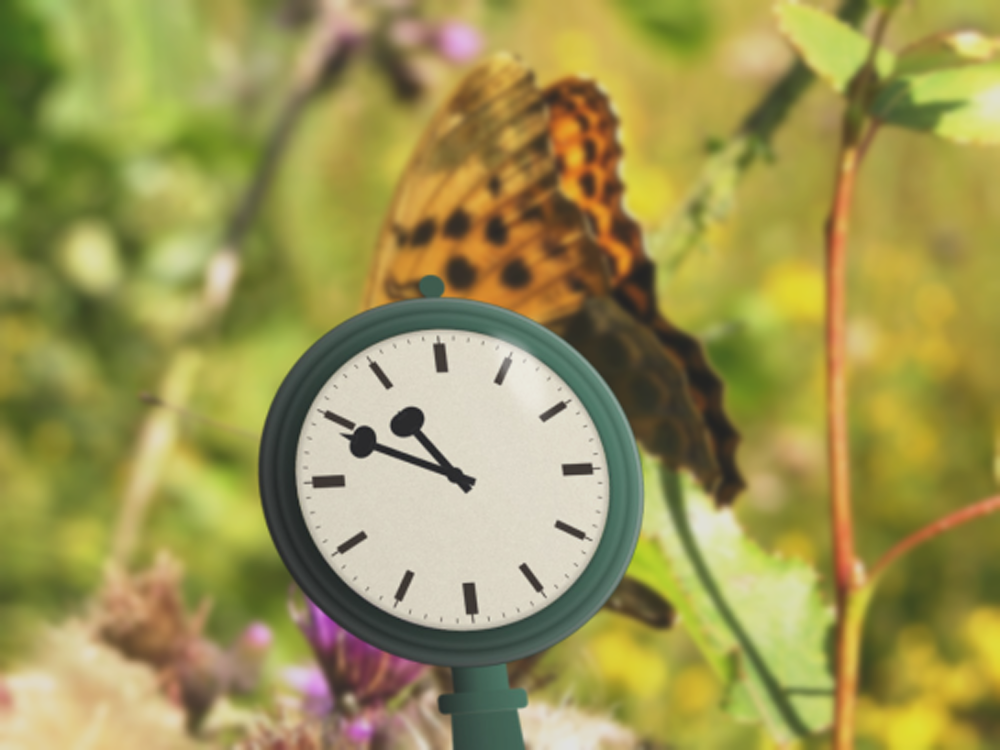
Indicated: **10:49**
